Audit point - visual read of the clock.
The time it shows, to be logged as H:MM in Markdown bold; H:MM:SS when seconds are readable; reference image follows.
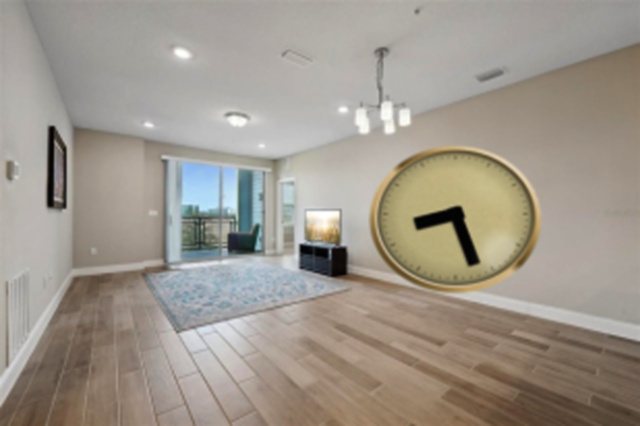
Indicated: **8:27**
